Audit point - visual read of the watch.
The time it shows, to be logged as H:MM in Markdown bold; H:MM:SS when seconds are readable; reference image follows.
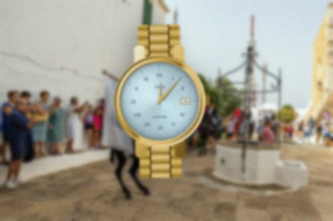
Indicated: **12:07**
